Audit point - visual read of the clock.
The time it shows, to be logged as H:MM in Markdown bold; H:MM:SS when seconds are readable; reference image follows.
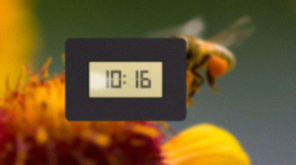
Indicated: **10:16**
